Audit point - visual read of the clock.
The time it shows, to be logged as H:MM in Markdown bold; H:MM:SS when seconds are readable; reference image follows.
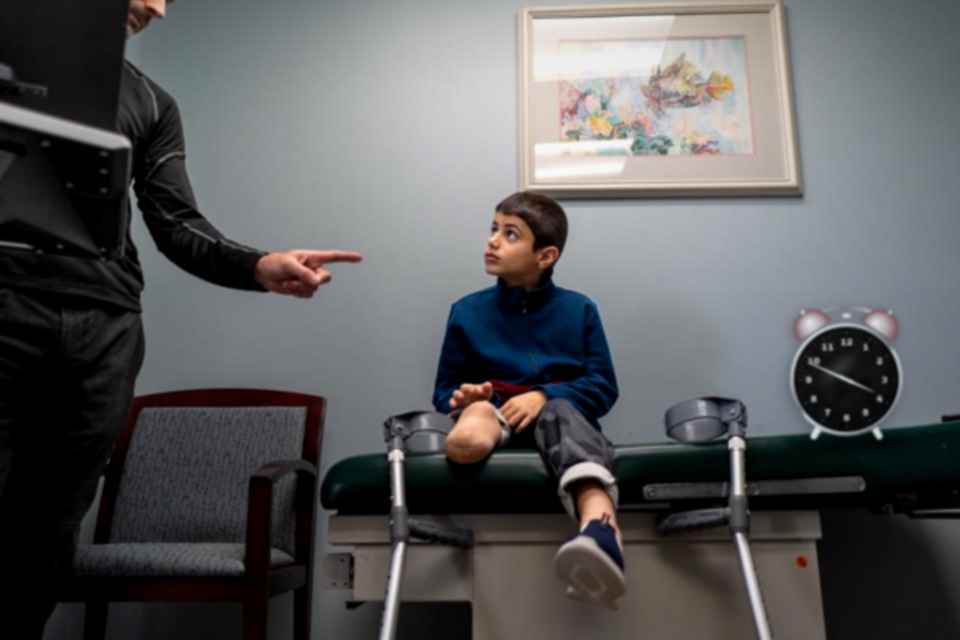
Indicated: **3:49**
